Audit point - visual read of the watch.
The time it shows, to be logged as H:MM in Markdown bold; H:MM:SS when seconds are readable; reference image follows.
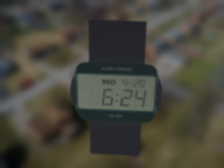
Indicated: **6:24**
